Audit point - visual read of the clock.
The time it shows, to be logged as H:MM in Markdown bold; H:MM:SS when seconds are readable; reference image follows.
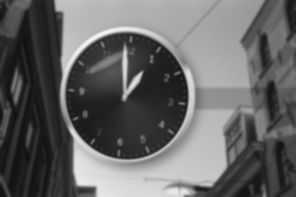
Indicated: **12:59**
